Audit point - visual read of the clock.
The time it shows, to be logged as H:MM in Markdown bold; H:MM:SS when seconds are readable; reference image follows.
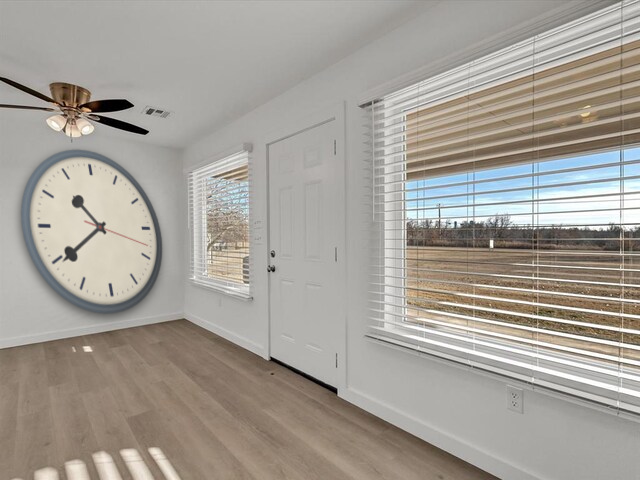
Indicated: **10:39:18**
